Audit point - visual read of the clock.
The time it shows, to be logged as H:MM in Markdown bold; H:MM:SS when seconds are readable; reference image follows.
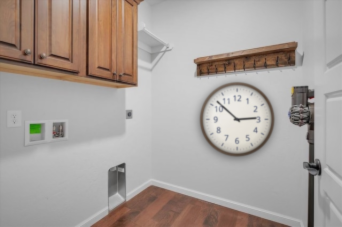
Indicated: **2:52**
